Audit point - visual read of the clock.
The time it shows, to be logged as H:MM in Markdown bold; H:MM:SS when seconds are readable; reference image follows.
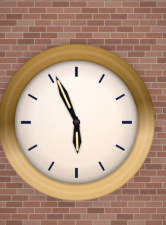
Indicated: **5:56**
